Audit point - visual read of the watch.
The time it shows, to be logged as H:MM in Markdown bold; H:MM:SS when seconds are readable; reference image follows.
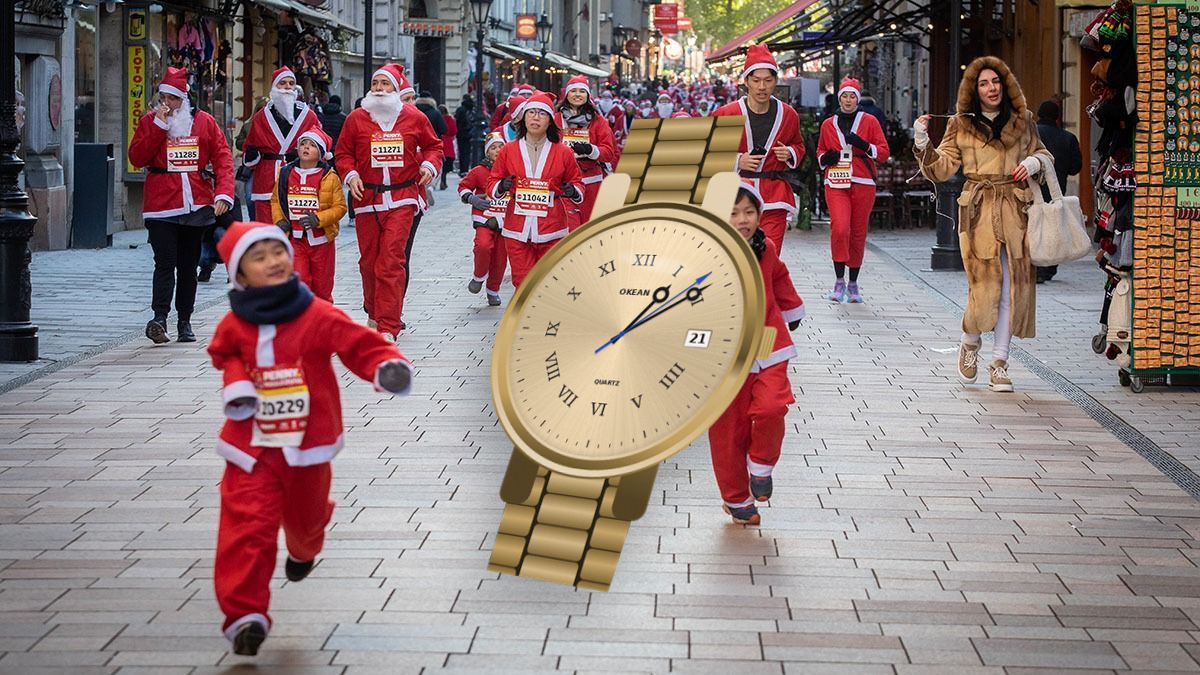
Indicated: **1:09:08**
